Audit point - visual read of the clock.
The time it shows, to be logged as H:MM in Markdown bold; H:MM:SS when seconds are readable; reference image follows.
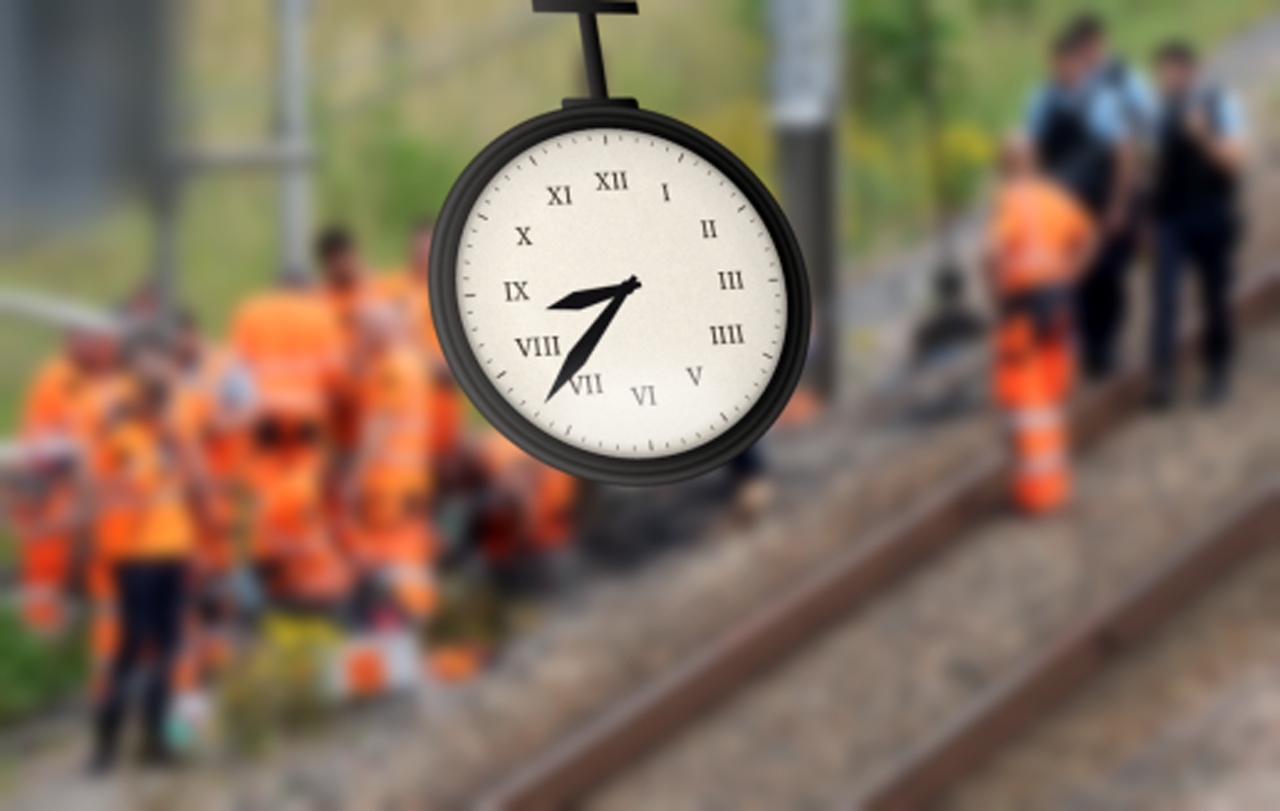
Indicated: **8:37**
